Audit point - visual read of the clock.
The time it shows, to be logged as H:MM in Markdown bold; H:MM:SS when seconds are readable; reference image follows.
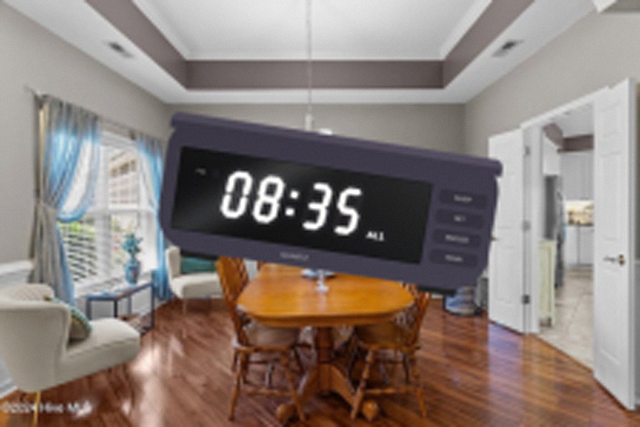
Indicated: **8:35**
